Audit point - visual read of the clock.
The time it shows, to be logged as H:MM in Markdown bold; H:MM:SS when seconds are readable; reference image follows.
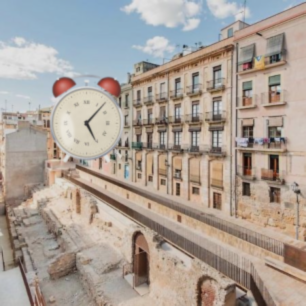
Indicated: **5:07**
